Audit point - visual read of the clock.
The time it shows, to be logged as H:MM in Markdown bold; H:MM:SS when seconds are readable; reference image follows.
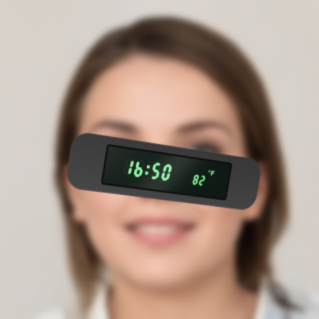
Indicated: **16:50**
